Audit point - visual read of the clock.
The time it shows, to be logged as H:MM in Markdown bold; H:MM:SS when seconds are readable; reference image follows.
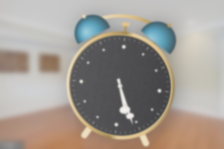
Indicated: **5:26**
